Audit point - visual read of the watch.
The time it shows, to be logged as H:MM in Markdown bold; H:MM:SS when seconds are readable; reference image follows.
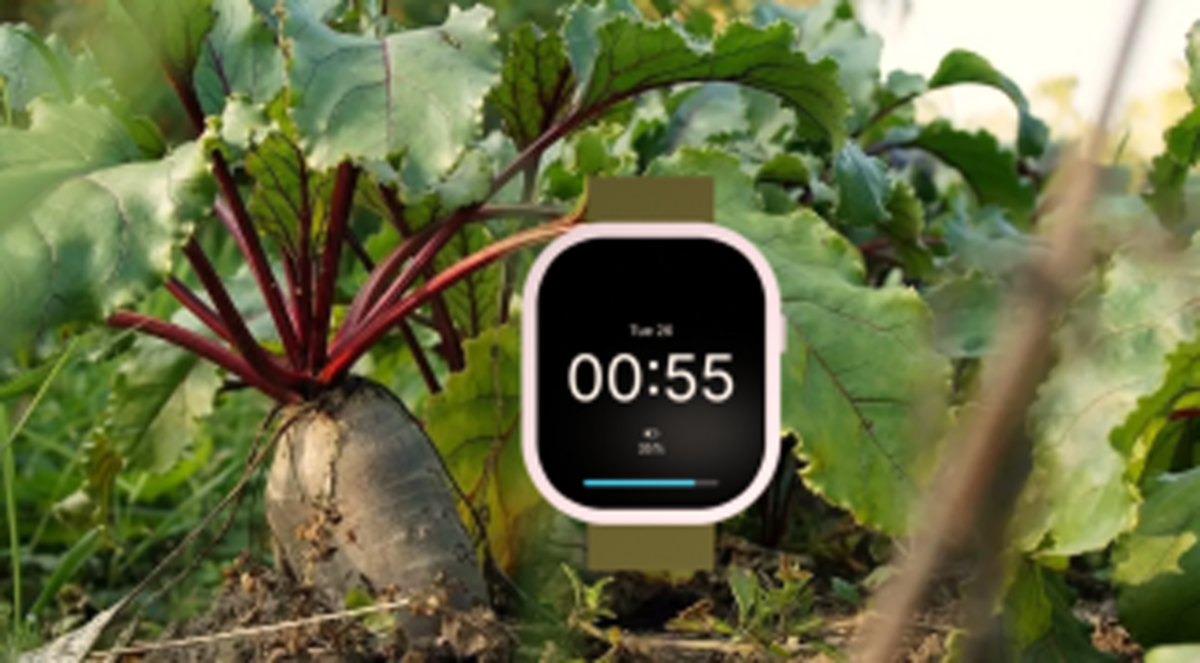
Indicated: **0:55**
